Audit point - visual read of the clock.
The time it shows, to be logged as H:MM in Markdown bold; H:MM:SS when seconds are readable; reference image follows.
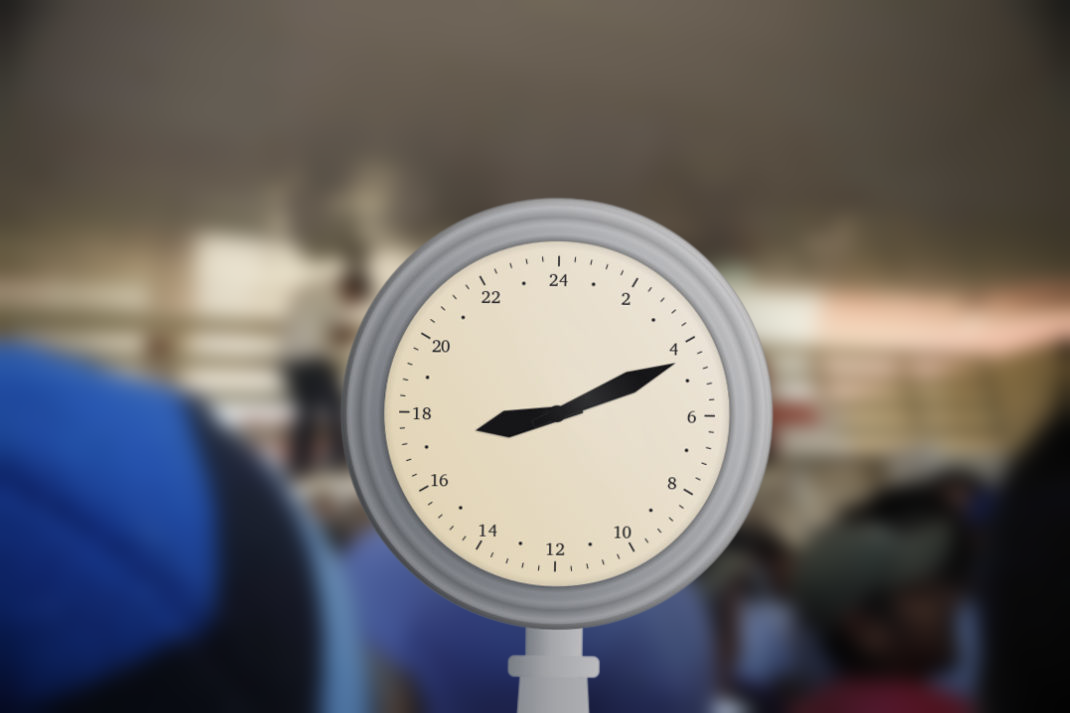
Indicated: **17:11**
